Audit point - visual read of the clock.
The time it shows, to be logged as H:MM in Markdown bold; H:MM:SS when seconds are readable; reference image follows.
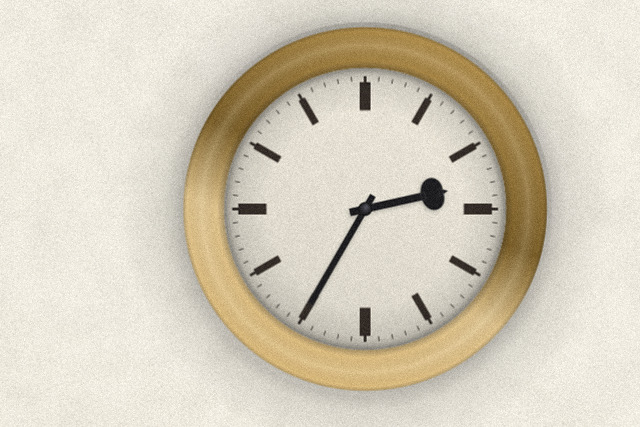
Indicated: **2:35**
